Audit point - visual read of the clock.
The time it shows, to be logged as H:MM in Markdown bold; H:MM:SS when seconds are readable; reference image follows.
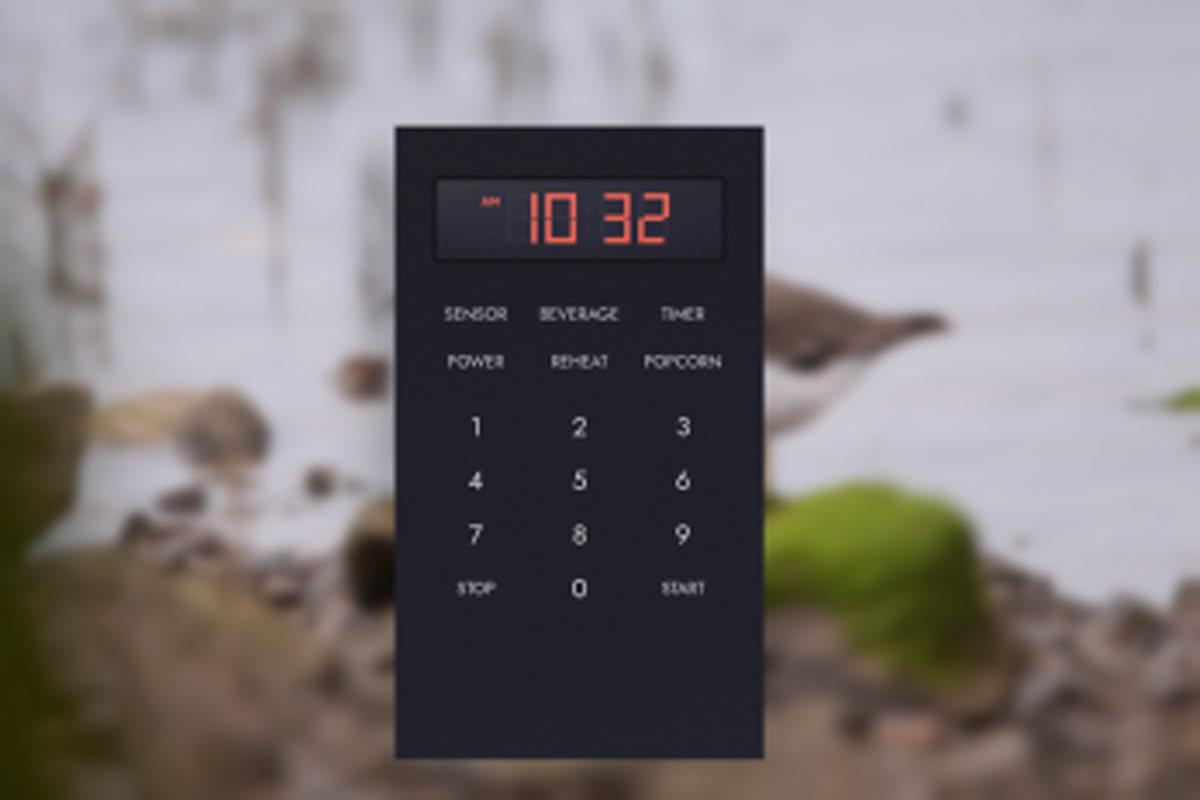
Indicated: **10:32**
